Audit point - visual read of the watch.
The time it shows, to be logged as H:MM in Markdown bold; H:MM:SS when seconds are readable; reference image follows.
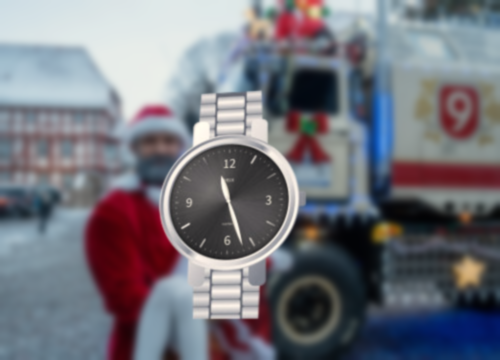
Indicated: **11:27**
